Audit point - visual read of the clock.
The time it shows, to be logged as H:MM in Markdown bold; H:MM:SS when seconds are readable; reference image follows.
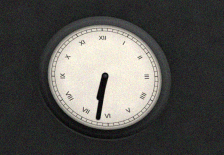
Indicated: **6:32**
